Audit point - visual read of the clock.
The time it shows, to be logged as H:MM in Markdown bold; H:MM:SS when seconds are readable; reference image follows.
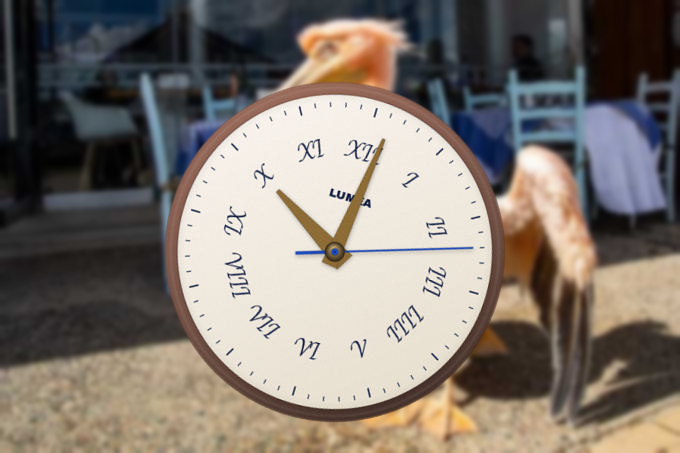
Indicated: **10:01:12**
